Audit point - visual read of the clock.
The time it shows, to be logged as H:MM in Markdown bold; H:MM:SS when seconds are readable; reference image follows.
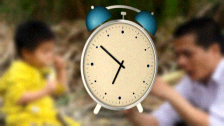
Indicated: **6:51**
